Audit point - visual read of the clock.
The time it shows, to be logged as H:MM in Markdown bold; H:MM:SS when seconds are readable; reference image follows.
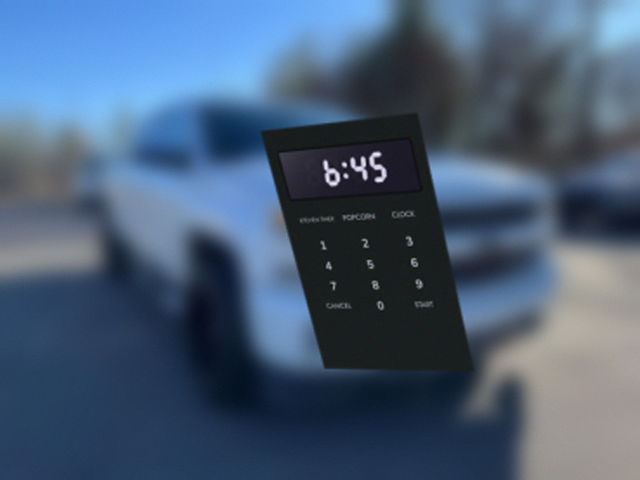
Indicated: **6:45**
